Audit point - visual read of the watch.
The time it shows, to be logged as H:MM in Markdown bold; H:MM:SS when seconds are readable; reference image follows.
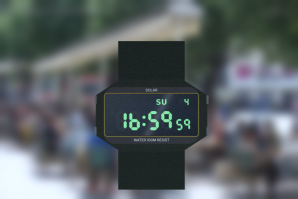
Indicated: **16:59:59**
